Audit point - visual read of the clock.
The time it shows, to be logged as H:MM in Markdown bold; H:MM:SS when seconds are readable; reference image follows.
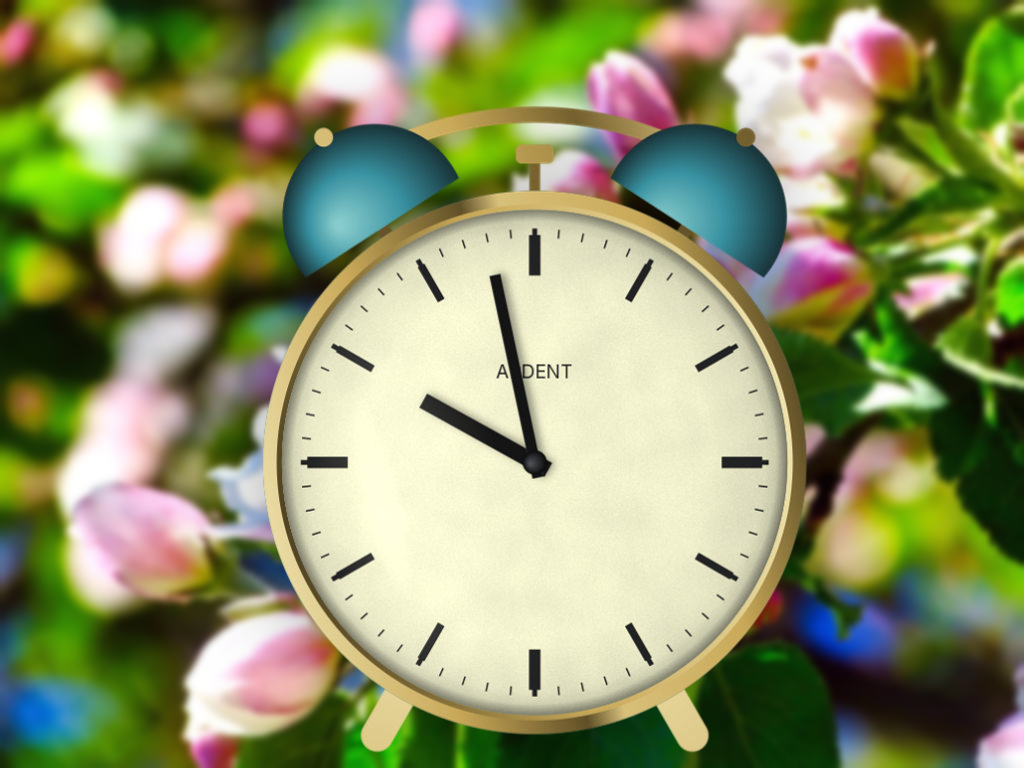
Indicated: **9:58**
